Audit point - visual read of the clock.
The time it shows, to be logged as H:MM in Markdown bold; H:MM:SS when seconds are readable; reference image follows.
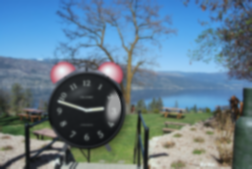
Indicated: **2:48**
